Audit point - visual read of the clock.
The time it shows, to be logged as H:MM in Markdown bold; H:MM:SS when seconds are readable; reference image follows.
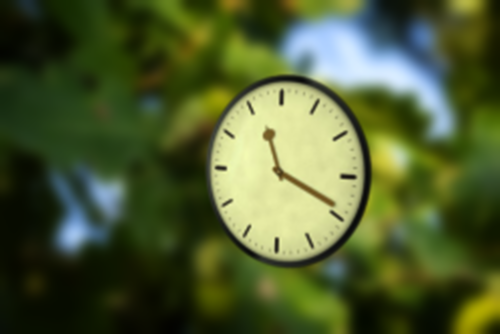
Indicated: **11:19**
